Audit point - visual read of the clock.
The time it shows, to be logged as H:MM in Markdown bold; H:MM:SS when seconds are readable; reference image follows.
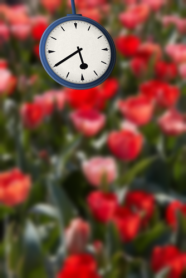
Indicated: **5:40**
